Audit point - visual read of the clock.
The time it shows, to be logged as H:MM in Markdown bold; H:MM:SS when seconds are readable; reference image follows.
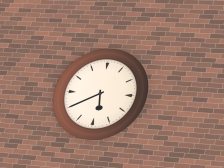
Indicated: **5:40**
